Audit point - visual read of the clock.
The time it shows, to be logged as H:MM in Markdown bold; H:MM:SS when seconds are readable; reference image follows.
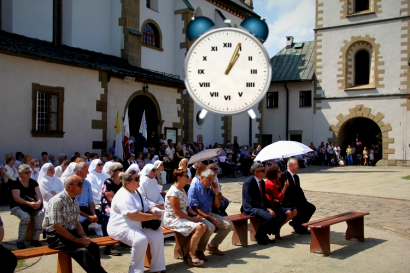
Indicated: **1:04**
